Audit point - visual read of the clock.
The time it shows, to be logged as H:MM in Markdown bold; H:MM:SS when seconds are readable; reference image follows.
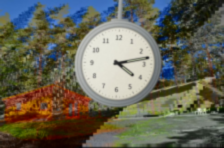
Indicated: **4:13**
